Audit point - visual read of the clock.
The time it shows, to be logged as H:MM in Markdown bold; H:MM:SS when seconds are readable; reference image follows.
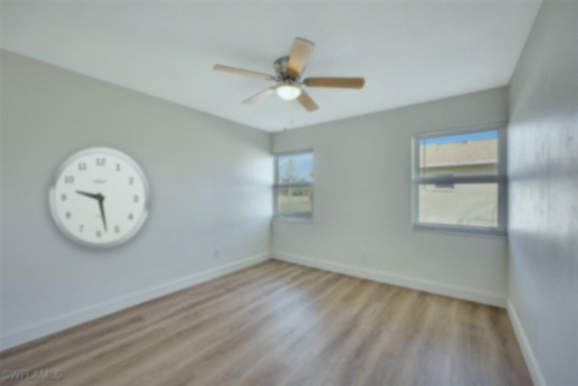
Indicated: **9:28**
